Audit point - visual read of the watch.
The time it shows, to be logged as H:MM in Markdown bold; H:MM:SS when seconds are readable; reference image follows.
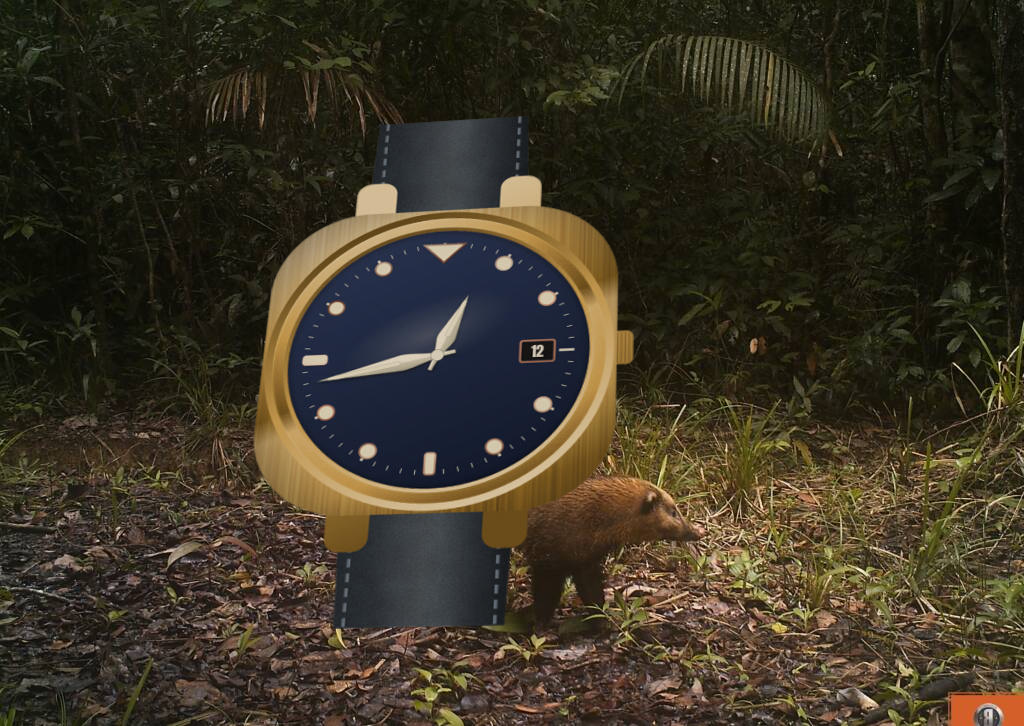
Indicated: **12:43**
